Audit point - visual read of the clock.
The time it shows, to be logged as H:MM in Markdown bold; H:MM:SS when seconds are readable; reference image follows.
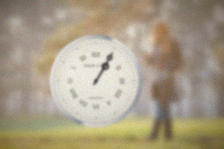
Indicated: **1:05**
